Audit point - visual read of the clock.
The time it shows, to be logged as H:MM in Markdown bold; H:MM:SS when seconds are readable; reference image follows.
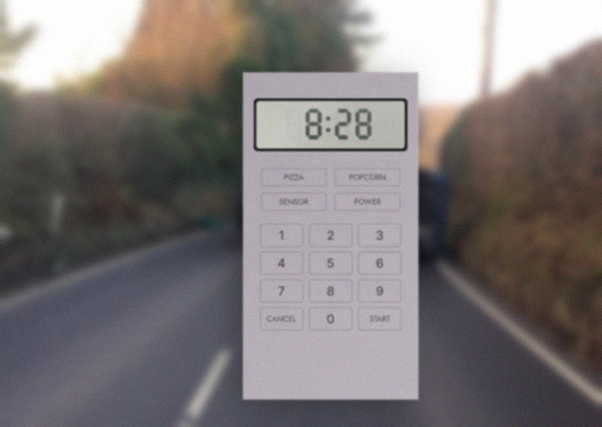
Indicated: **8:28**
